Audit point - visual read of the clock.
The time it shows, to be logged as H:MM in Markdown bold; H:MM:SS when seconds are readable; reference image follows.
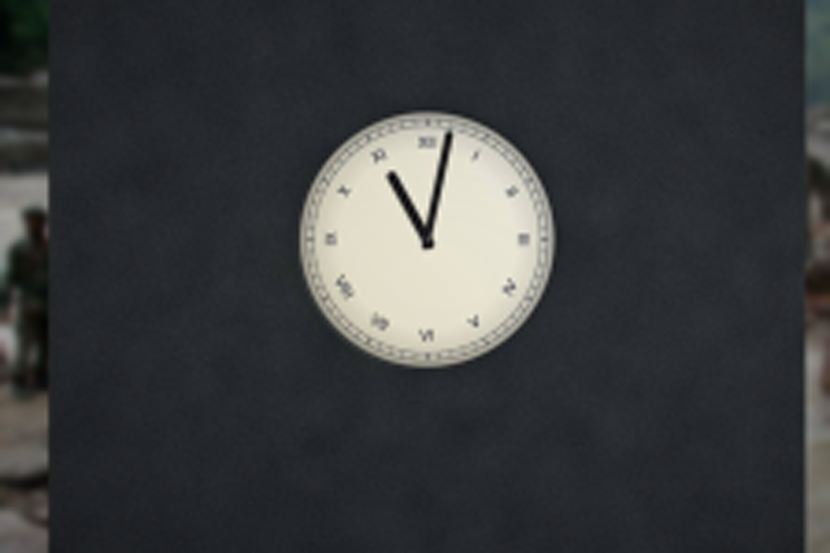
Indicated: **11:02**
